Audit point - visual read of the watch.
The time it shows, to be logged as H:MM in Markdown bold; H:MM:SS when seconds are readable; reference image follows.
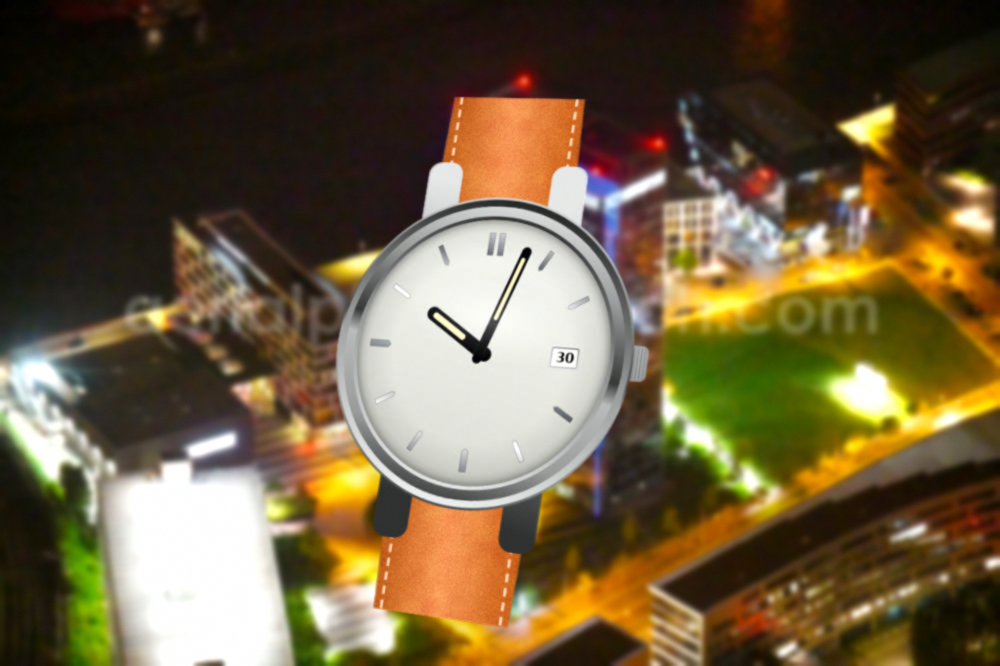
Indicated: **10:03**
